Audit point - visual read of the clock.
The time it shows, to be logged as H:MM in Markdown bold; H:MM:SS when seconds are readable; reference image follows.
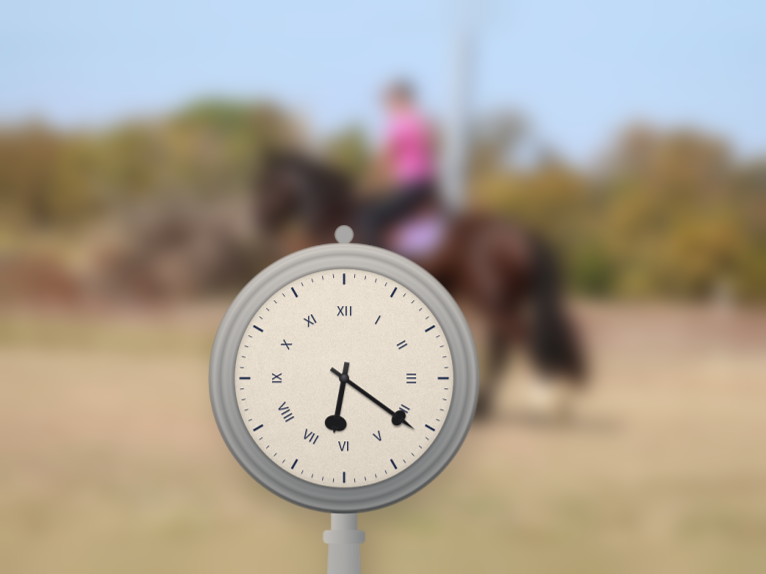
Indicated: **6:21**
